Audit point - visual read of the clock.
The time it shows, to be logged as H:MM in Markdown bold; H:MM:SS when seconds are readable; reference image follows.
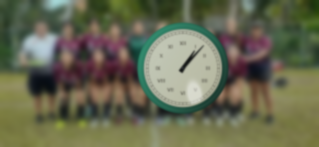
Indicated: **1:07**
